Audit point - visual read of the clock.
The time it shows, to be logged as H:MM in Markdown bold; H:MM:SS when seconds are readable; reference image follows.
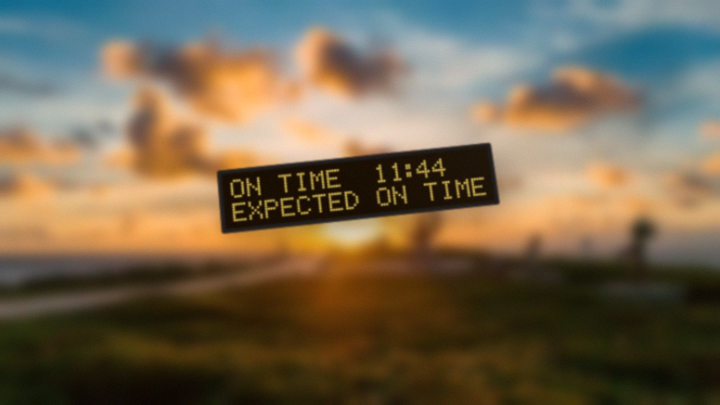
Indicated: **11:44**
